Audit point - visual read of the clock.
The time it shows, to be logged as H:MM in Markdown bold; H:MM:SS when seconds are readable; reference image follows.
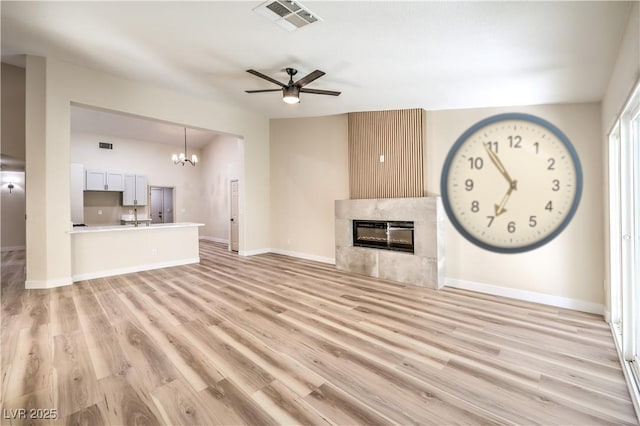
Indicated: **6:54**
